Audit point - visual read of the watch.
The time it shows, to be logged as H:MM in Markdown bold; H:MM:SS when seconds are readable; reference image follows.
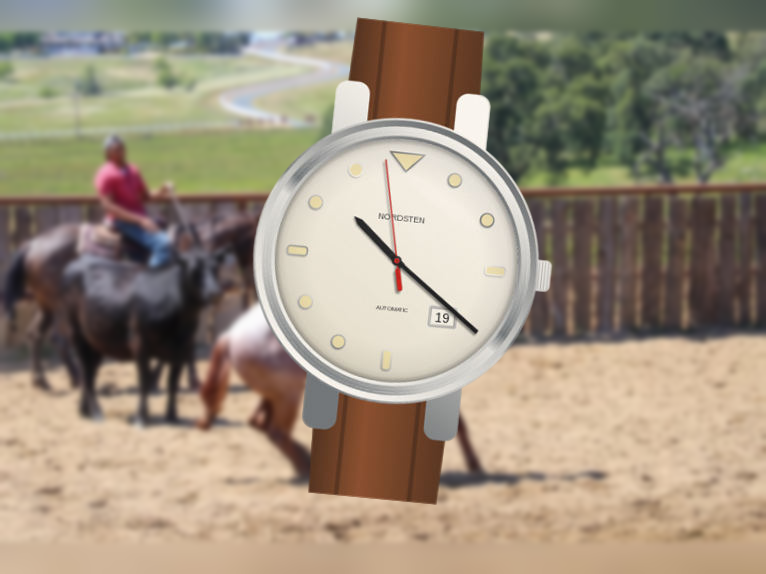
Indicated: **10:20:58**
